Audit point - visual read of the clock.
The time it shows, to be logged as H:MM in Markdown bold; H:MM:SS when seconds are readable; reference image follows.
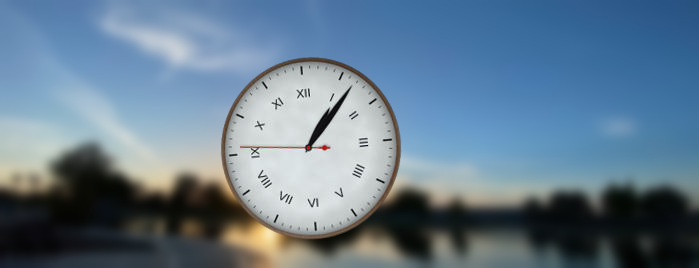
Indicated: **1:06:46**
